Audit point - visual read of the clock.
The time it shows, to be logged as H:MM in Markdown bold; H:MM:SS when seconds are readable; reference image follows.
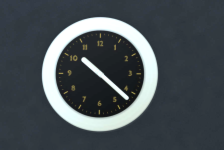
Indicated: **10:22**
